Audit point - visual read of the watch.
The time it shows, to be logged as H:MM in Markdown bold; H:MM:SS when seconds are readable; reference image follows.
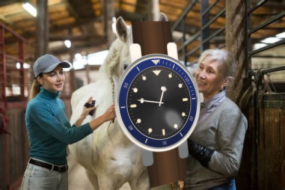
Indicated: **12:47**
